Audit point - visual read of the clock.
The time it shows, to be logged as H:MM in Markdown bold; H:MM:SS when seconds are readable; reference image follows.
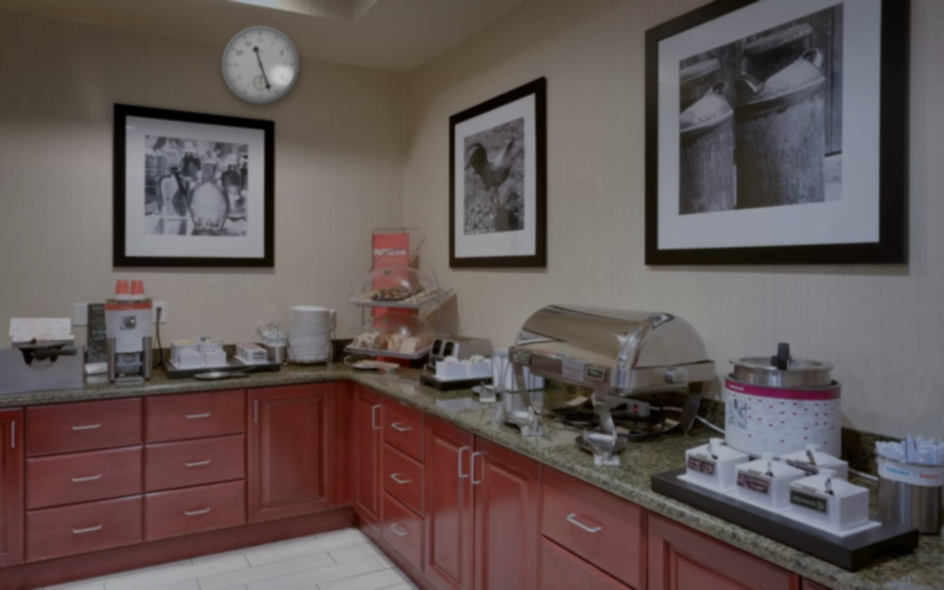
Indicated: **11:27**
